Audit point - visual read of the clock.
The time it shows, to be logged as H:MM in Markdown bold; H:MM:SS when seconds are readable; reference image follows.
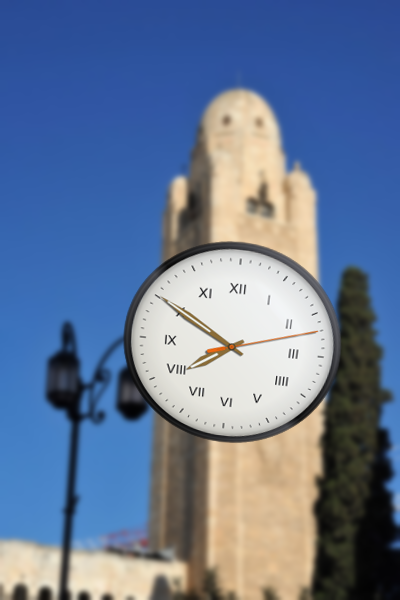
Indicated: **7:50:12**
